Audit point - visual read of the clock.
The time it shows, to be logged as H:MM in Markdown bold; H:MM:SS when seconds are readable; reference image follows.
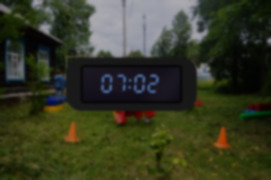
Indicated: **7:02**
